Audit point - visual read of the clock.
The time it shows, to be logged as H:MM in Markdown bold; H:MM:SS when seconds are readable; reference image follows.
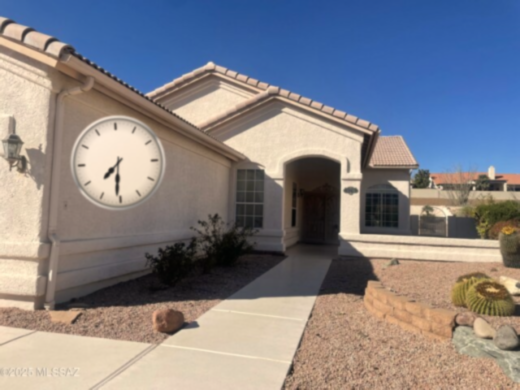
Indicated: **7:31**
